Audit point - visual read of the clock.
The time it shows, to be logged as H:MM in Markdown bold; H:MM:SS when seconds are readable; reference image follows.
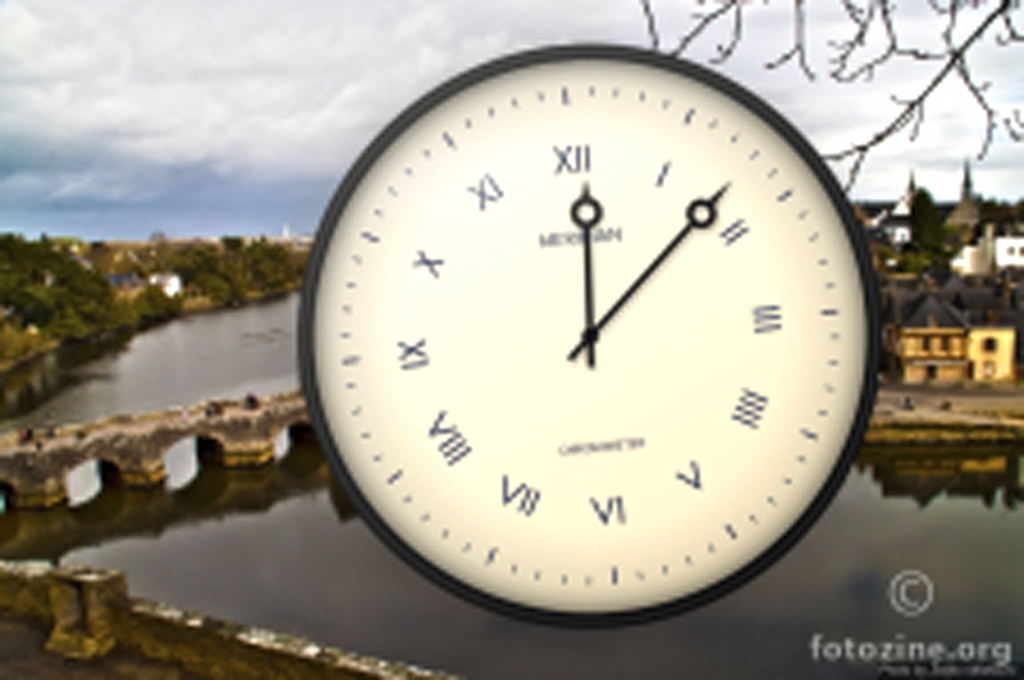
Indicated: **12:08**
